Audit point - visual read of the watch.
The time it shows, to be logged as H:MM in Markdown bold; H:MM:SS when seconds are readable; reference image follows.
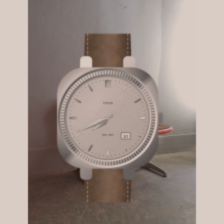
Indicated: **7:41**
